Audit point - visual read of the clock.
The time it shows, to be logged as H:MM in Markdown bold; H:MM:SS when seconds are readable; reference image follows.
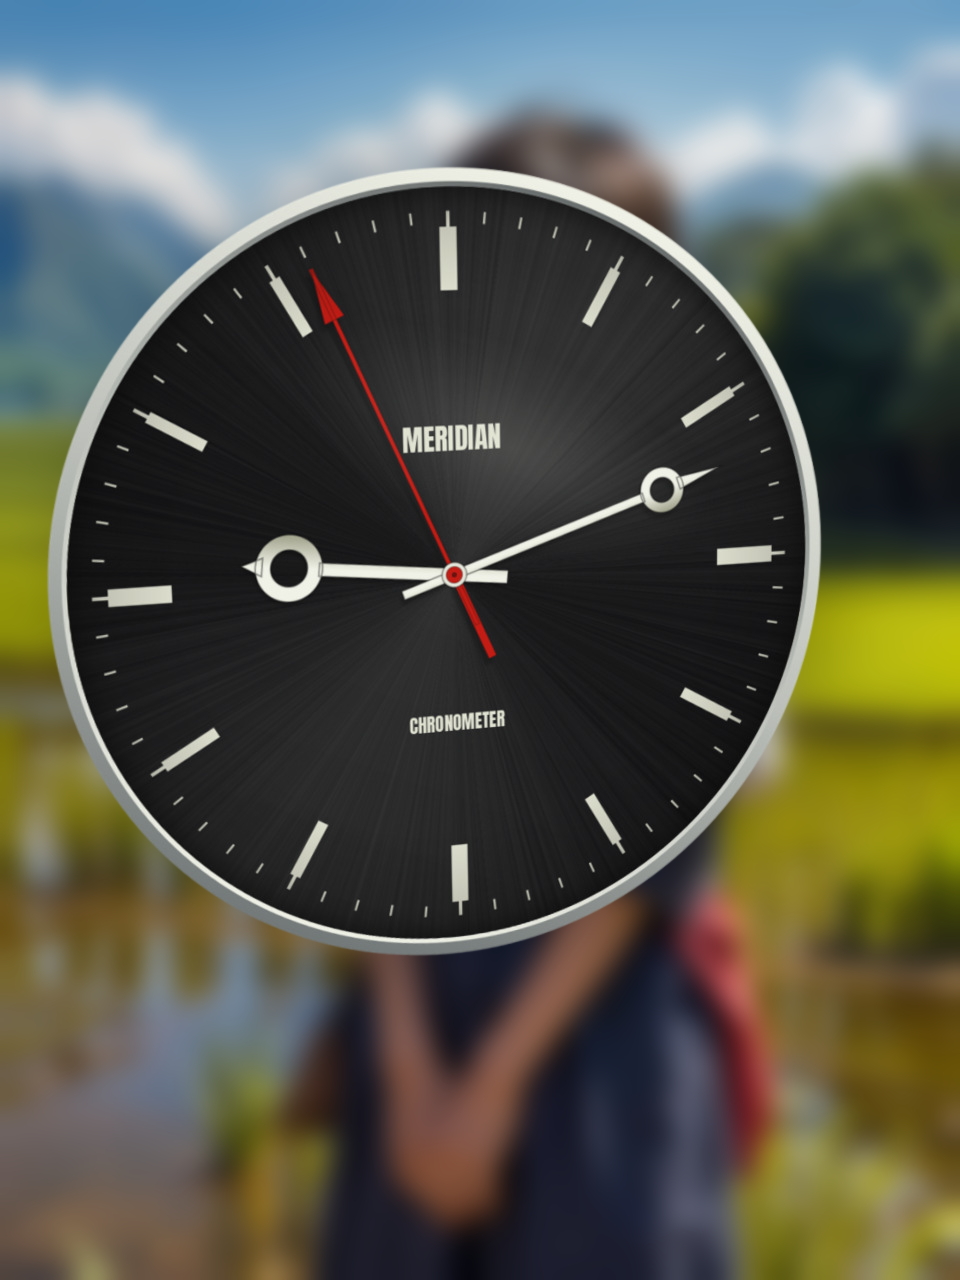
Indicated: **9:11:56**
